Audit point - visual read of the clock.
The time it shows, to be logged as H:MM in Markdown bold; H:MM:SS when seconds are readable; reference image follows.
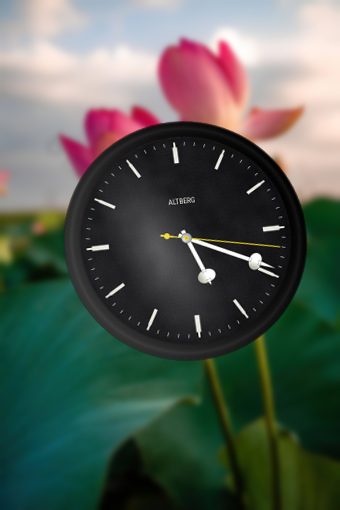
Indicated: **5:19:17**
